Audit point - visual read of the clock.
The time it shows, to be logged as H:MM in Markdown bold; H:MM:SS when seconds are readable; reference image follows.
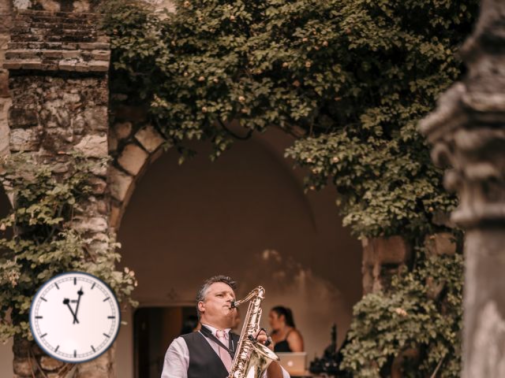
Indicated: **11:02**
